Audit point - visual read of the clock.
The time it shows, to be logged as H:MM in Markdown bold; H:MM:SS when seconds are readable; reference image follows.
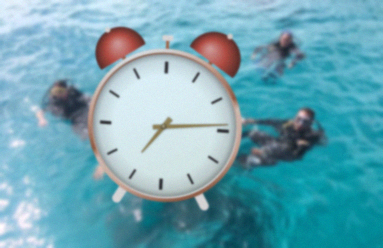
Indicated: **7:14**
